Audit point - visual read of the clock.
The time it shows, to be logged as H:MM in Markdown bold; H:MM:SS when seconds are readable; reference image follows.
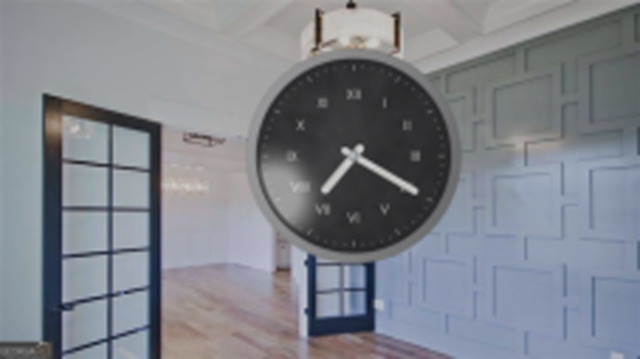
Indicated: **7:20**
